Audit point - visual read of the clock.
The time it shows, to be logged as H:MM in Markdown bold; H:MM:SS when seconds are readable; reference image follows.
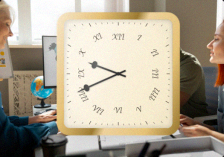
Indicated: **9:41**
